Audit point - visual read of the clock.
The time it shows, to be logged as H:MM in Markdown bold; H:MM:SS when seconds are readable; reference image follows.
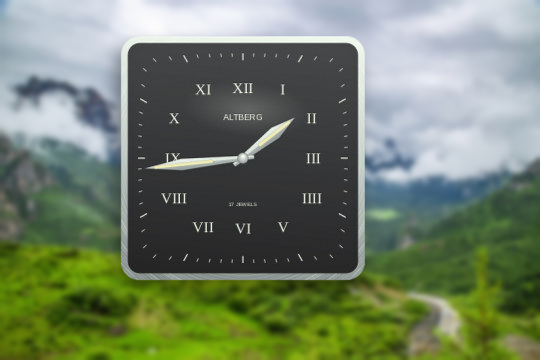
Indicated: **1:44**
